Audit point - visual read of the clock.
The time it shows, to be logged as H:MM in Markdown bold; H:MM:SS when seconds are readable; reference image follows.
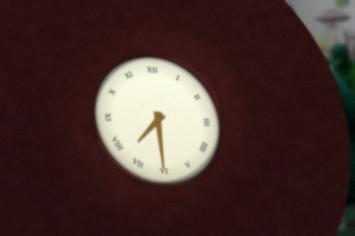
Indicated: **7:30**
